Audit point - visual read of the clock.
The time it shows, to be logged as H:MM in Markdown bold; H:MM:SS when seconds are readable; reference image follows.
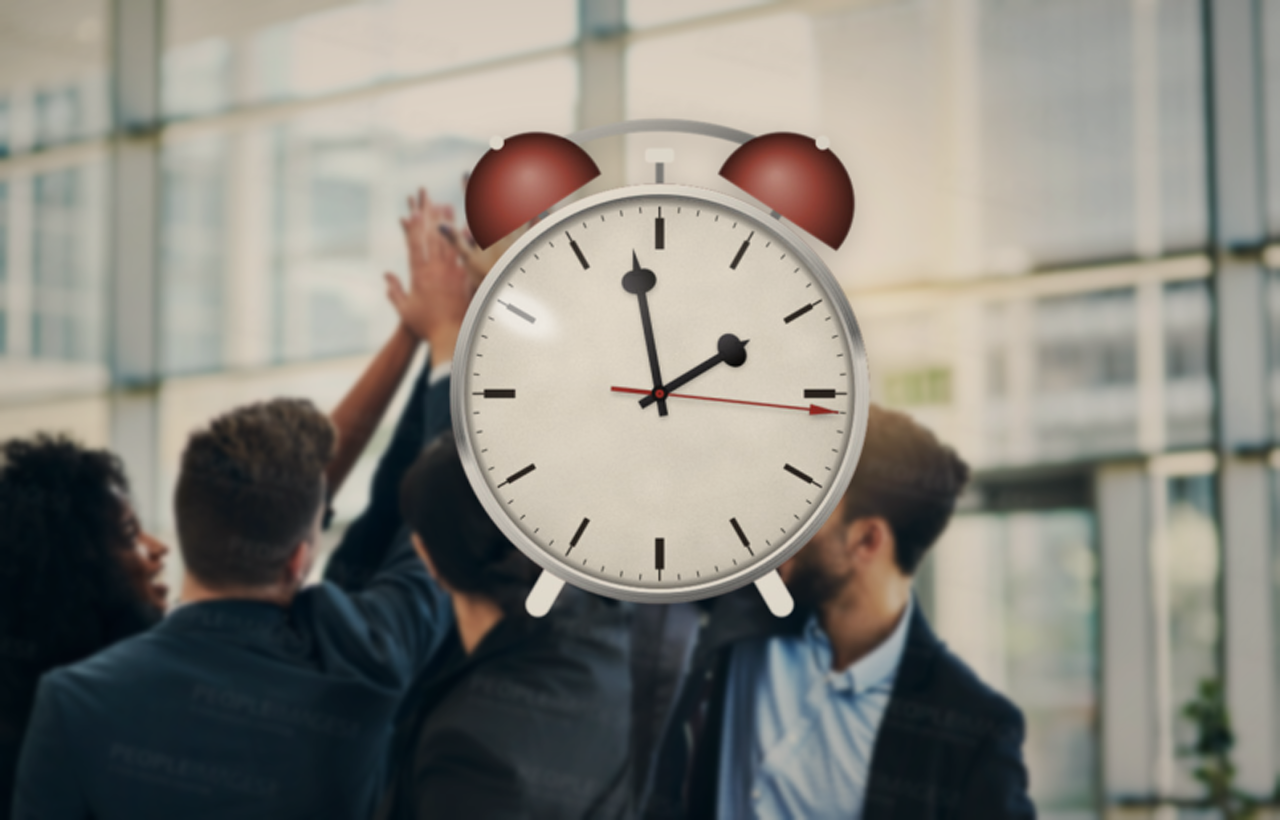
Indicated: **1:58:16**
